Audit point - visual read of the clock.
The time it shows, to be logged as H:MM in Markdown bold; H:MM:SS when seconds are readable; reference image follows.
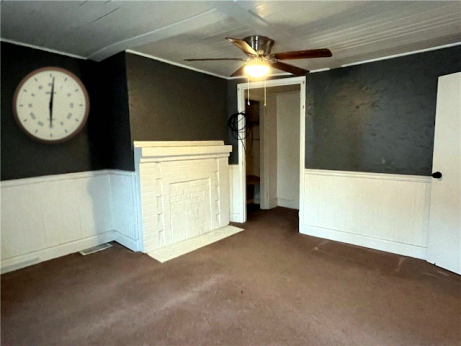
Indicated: **6:01**
